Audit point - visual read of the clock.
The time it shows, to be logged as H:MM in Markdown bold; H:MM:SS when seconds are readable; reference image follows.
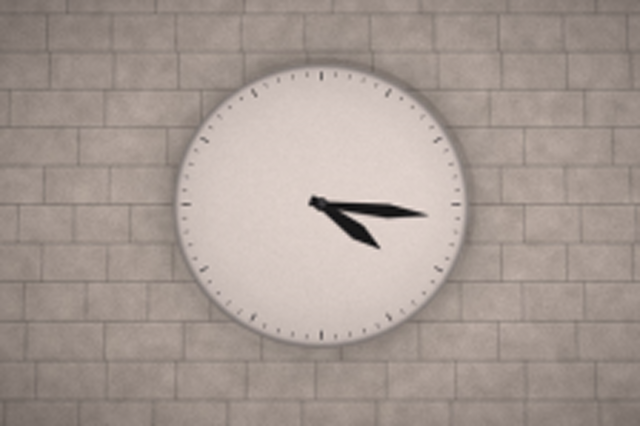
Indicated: **4:16**
